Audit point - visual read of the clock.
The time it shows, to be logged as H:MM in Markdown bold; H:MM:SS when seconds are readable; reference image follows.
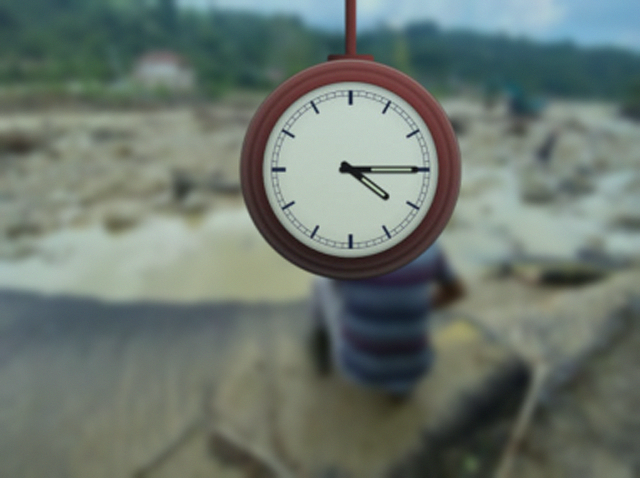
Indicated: **4:15**
